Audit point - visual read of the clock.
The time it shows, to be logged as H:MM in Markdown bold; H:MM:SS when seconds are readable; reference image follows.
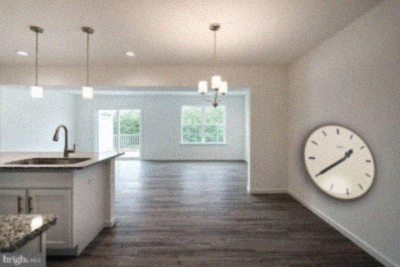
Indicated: **1:40**
